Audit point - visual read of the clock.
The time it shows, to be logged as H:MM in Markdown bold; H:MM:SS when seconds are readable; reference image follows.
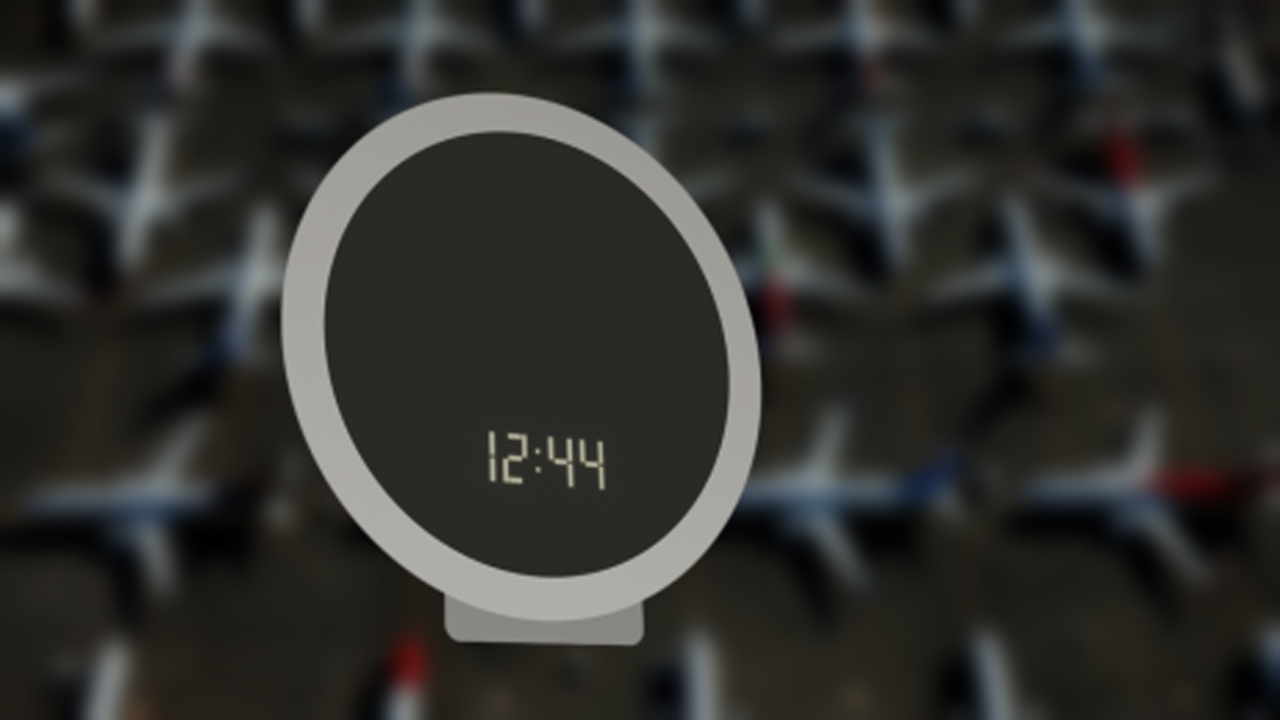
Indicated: **12:44**
